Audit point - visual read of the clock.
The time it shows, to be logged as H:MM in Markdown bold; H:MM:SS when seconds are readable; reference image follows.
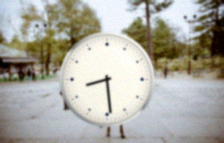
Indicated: **8:29**
